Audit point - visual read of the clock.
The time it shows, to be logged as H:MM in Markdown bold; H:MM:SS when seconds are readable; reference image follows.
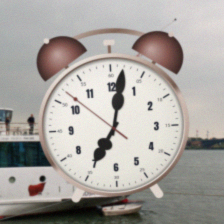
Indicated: **7:01:52**
